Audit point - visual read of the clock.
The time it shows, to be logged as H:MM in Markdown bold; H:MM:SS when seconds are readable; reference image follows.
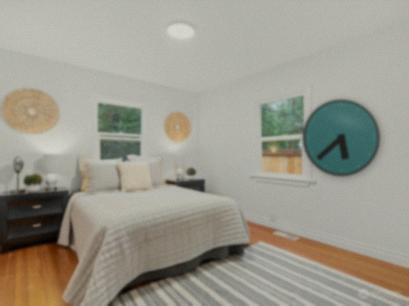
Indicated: **5:38**
